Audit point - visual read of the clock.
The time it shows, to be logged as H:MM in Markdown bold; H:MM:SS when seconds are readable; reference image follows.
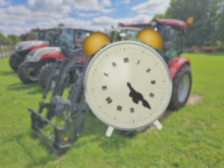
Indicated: **5:24**
